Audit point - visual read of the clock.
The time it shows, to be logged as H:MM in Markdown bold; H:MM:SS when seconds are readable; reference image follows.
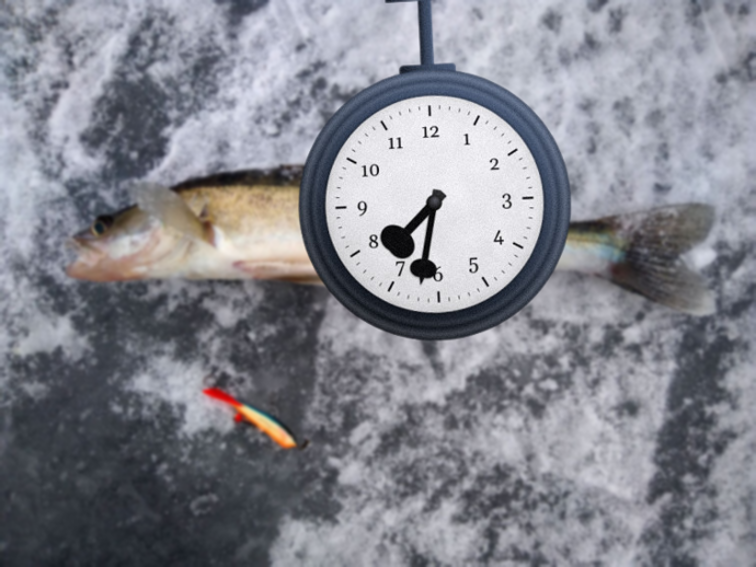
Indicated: **7:32**
